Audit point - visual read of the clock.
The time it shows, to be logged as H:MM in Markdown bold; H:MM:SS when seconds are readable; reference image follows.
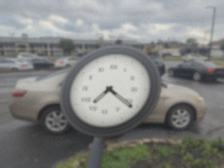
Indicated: **7:21**
